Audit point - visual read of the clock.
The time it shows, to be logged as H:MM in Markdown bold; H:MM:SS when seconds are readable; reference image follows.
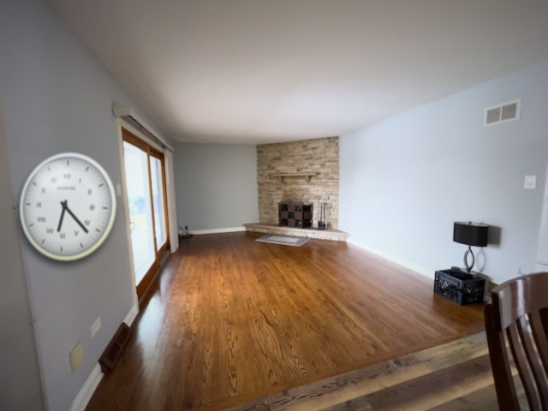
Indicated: **6:22**
